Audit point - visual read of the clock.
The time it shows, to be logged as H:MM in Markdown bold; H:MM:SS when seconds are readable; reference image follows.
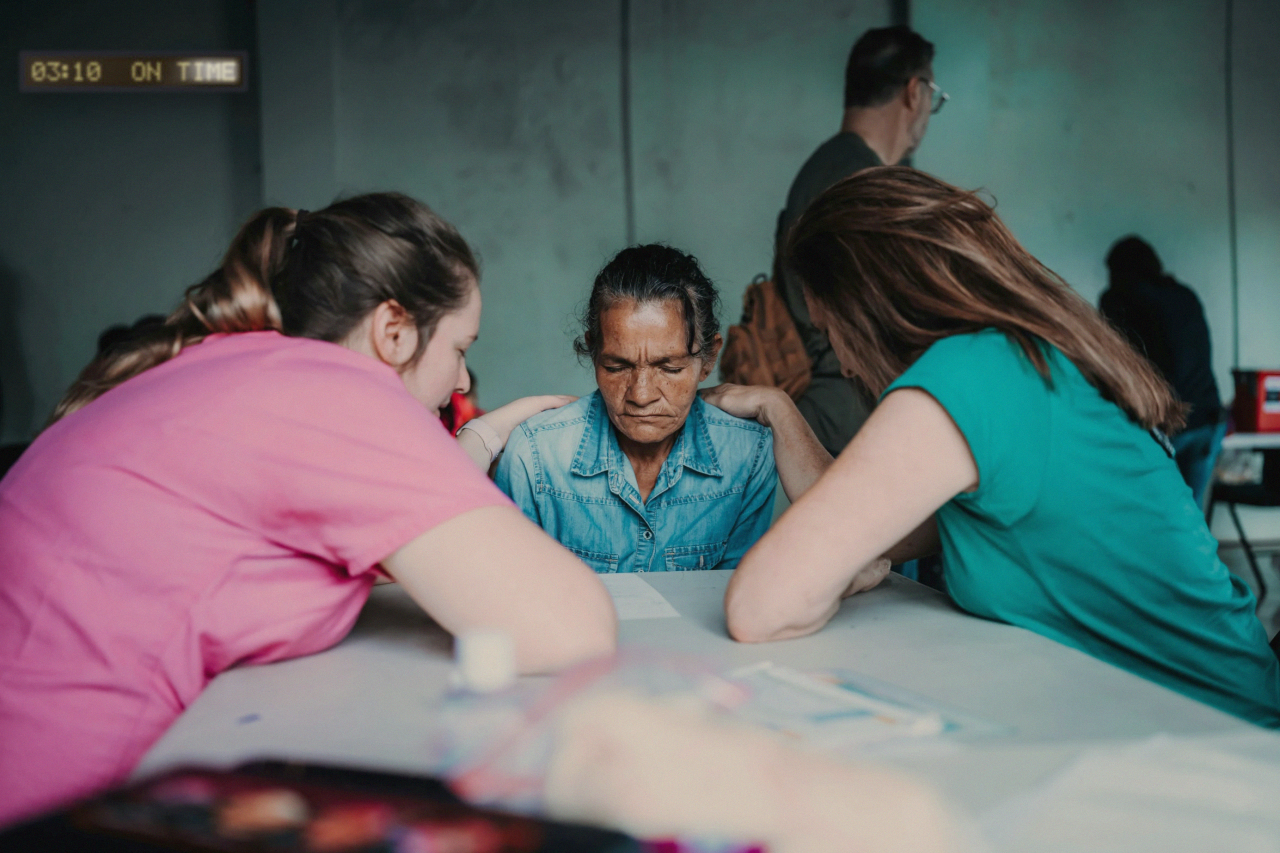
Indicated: **3:10**
